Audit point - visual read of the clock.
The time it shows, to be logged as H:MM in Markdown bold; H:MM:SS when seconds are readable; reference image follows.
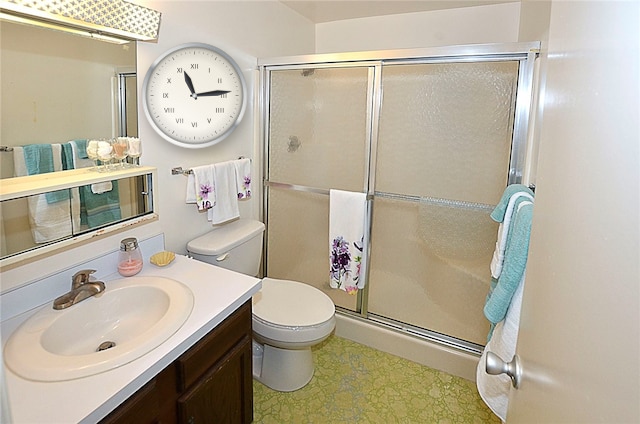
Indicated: **11:14**
